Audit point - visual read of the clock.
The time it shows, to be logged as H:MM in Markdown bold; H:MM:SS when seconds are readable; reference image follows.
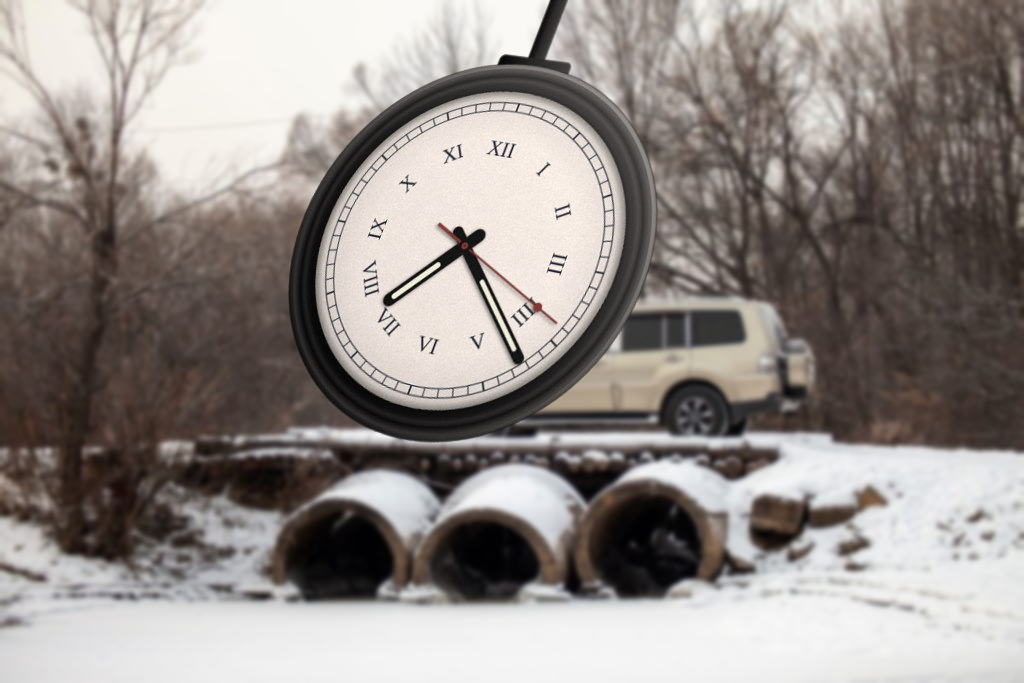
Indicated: **7:22:19**
